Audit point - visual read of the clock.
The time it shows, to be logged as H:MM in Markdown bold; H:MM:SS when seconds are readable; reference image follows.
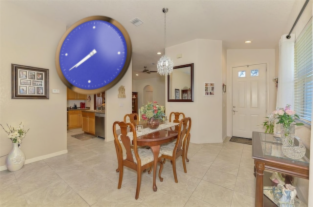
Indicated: **7:39**
